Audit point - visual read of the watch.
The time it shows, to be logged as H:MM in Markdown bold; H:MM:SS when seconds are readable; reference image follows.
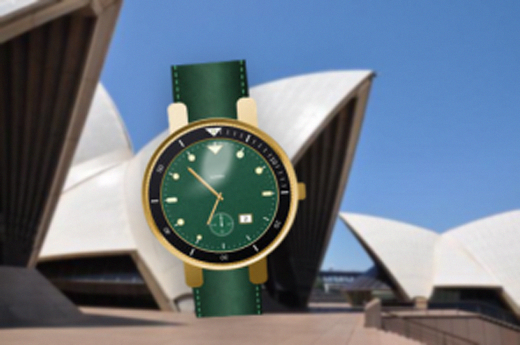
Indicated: **6:53**
